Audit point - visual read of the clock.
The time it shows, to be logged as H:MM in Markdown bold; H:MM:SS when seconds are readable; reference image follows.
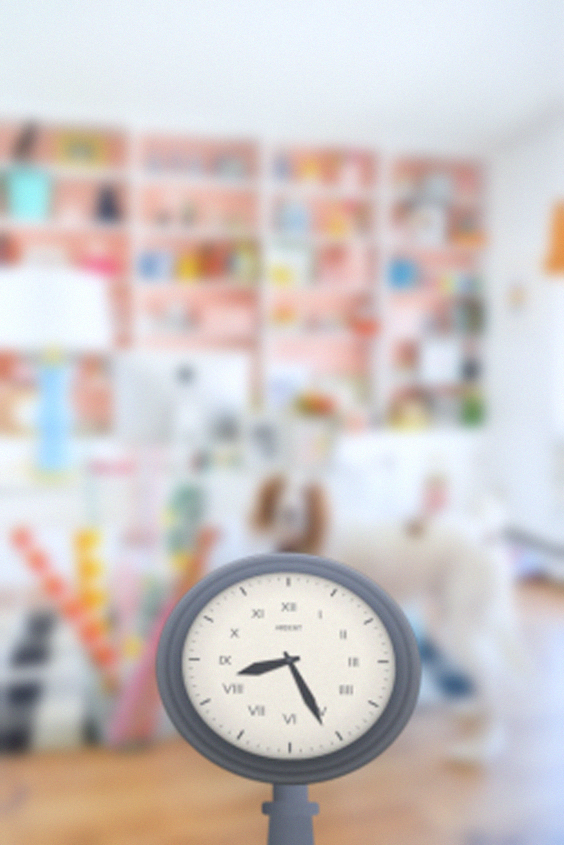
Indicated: **8:26**
